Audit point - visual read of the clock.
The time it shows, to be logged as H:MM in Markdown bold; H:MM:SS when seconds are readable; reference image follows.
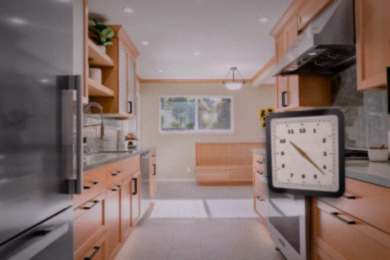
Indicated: **10:22**
